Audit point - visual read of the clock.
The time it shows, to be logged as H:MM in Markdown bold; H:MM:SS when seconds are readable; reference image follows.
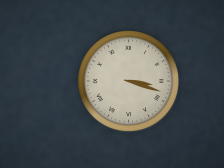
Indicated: **3:18**
